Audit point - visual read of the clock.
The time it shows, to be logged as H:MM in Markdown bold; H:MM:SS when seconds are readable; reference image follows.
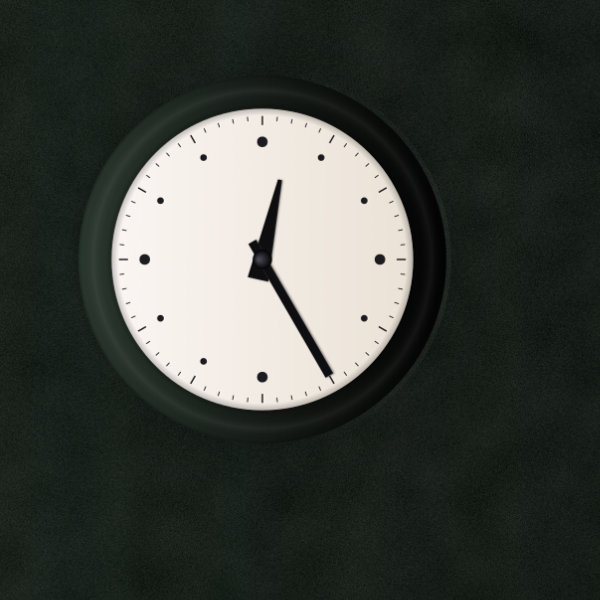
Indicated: **12:25**
